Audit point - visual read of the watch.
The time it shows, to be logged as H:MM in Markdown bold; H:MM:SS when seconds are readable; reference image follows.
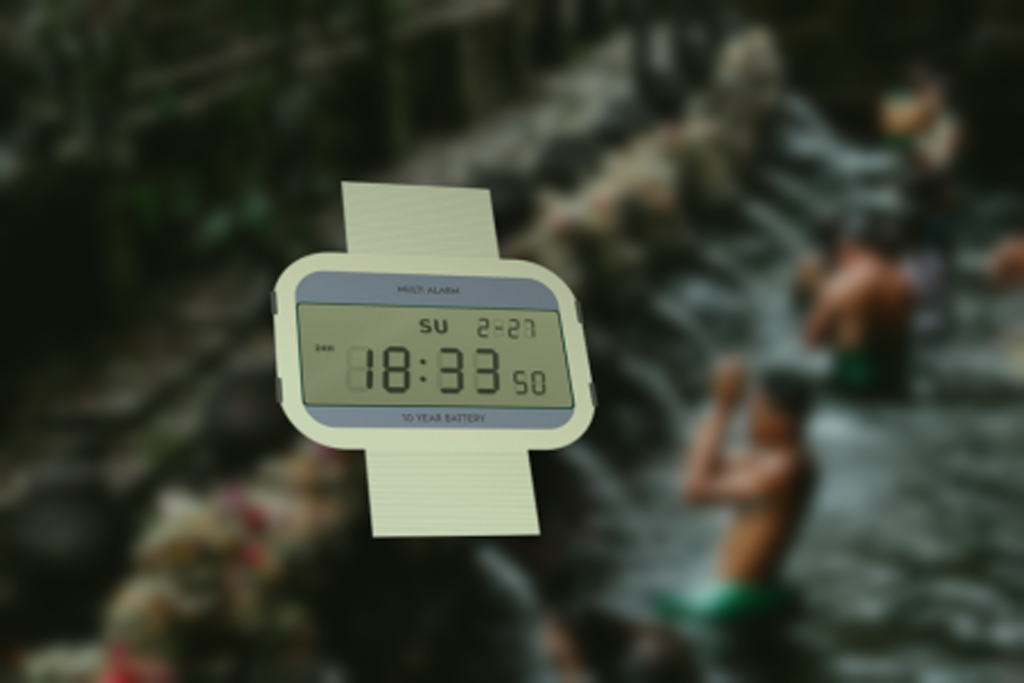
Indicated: **18:33:50**
